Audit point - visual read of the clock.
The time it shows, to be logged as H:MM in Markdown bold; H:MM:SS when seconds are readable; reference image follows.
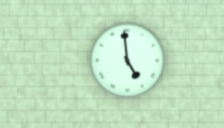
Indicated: **4:59**
